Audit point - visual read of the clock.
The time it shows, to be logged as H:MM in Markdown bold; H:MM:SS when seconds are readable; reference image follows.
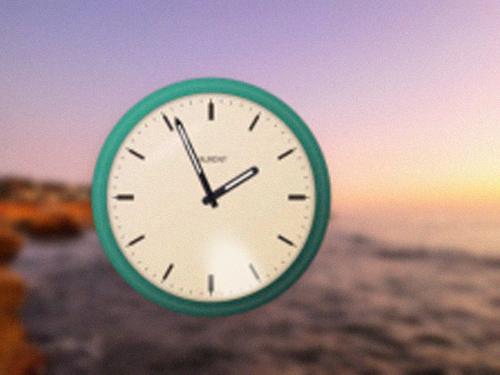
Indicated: **1:56**
